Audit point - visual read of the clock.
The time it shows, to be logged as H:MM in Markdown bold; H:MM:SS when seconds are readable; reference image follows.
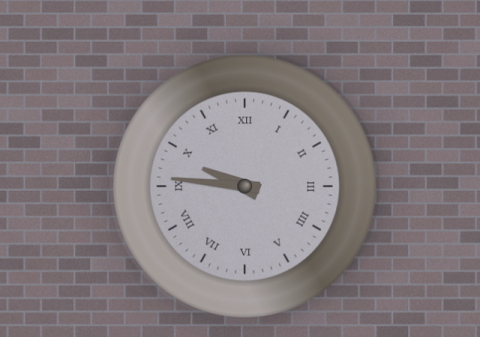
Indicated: **9:46**
